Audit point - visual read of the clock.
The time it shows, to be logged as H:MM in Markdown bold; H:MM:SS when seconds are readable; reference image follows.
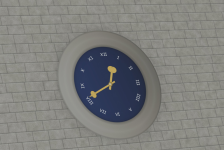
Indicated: **12:41**
